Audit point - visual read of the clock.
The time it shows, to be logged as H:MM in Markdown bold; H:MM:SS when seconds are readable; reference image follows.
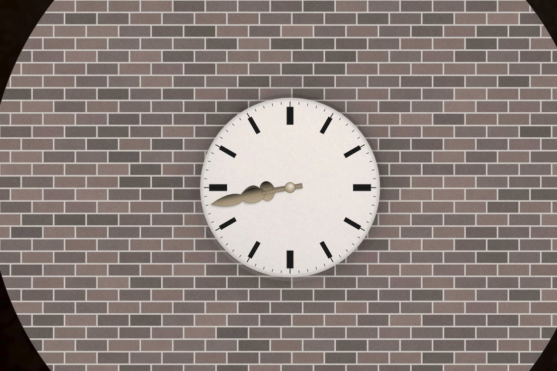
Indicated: **8:43**
